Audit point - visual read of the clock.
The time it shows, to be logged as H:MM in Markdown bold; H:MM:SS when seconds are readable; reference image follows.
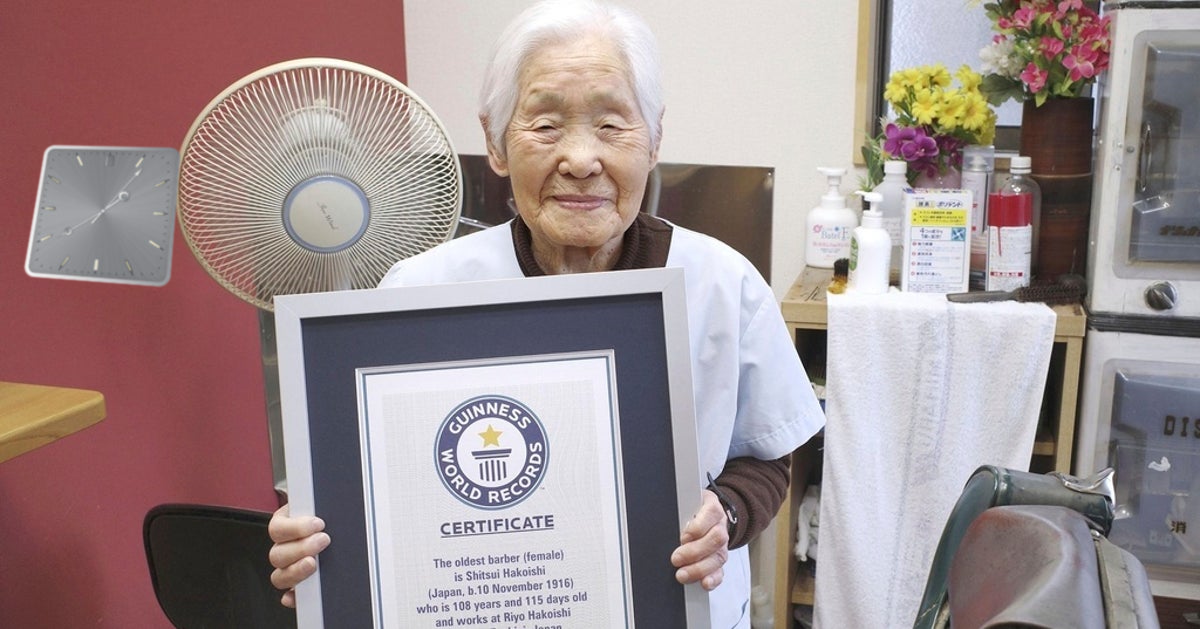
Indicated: **1:39:06**
